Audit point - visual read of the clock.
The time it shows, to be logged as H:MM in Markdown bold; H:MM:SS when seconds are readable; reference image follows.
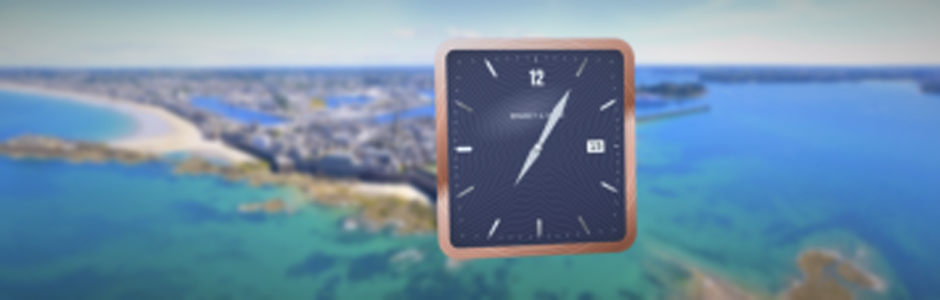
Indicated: **7:05**
